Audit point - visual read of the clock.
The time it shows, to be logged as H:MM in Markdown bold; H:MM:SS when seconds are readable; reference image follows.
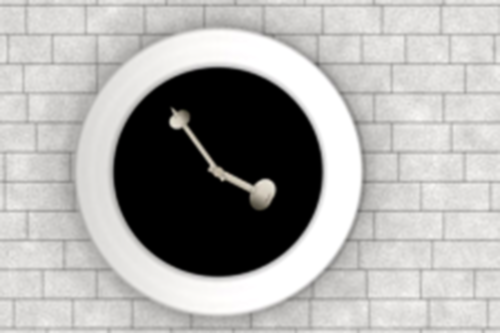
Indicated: **3:54**
